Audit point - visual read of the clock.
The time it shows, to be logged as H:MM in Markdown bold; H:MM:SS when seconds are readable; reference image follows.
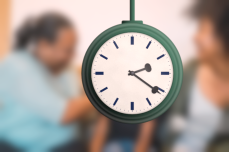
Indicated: **2:21**
